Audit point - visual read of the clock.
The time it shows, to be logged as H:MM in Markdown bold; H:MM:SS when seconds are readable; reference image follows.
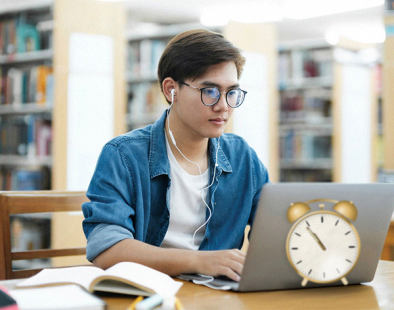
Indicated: **10:54**
